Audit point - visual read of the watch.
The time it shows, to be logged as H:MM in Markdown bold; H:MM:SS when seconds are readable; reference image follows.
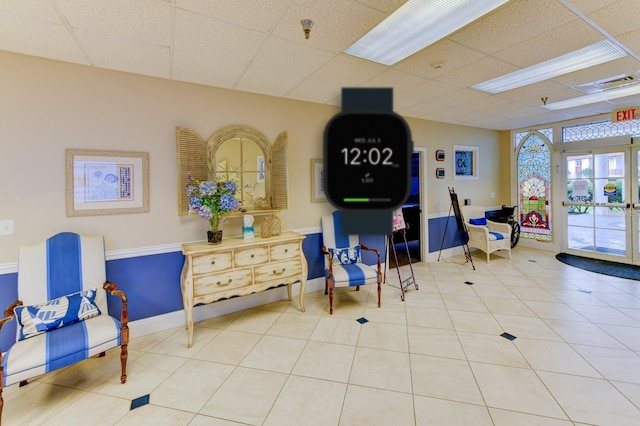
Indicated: **12:02**
